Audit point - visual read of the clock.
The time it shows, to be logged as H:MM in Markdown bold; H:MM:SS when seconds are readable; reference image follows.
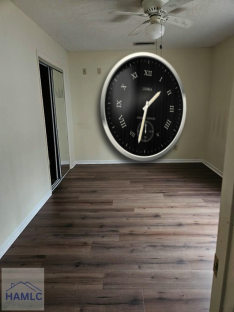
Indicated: **1:32**
